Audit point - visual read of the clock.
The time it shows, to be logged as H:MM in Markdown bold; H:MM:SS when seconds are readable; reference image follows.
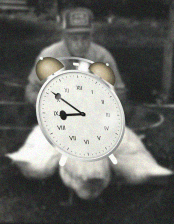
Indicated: **8:51**
